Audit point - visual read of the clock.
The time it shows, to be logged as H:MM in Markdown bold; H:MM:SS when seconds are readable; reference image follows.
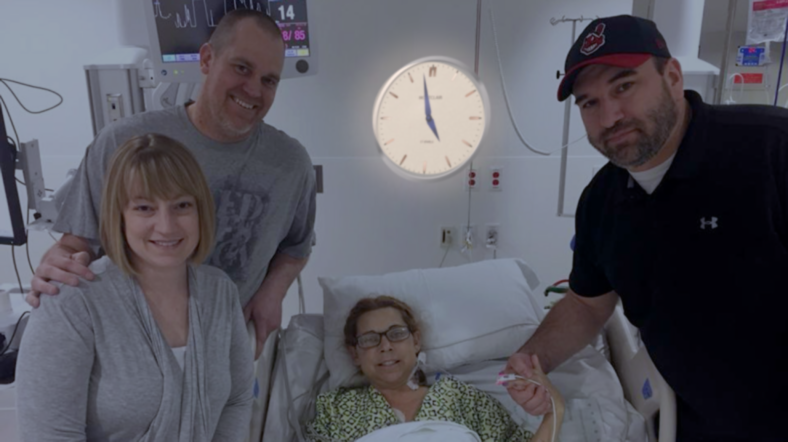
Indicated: **4:58**
